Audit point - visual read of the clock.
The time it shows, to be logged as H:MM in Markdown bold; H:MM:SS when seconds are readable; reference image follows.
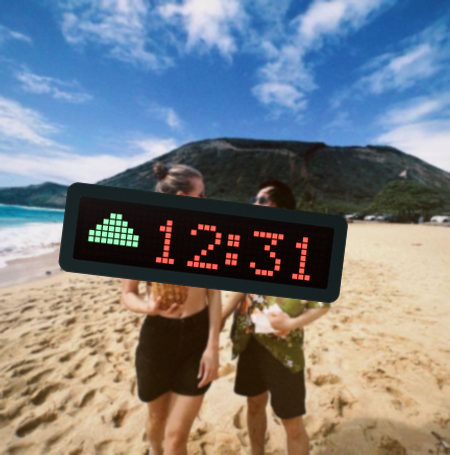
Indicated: **12:31**
